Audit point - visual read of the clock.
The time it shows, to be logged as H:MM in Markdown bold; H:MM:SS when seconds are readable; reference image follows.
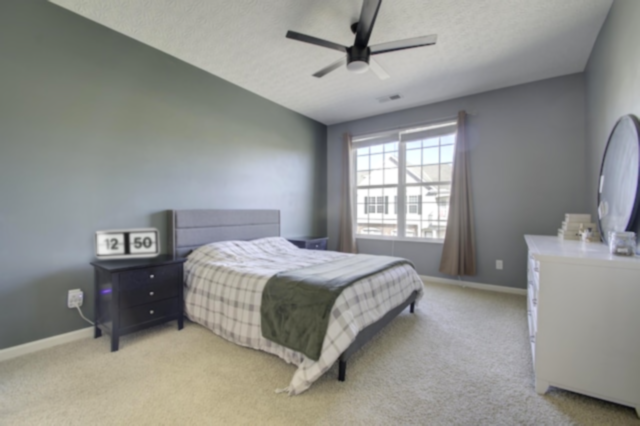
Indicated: **12:50**
